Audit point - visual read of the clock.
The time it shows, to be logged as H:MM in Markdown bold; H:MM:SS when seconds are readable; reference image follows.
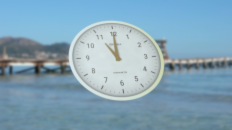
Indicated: **11:00**
